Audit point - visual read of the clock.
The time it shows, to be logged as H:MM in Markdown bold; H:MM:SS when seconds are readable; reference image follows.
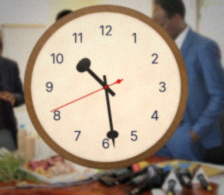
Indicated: **10:28:41**
